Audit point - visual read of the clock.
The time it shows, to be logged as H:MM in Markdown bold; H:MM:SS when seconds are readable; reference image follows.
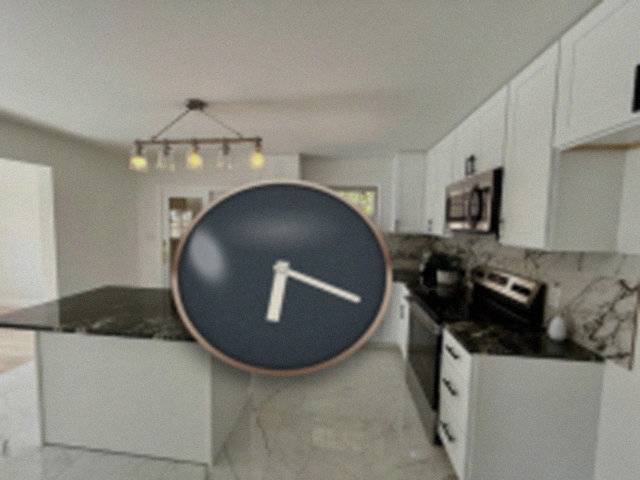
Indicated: **6:19**
